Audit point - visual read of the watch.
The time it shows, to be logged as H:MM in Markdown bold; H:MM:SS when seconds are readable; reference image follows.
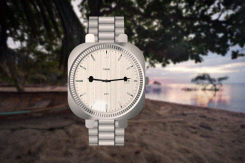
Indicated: **9:14**
